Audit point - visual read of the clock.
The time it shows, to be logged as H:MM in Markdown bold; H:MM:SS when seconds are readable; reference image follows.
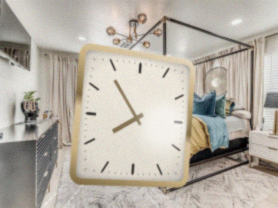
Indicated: **7:54**
